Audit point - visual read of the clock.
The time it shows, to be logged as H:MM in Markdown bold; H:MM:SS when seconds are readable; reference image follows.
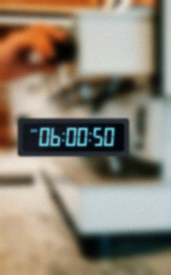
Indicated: **6:00:50**
